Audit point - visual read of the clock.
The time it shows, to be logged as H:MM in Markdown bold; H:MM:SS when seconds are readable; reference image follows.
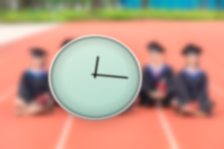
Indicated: **12:16**
